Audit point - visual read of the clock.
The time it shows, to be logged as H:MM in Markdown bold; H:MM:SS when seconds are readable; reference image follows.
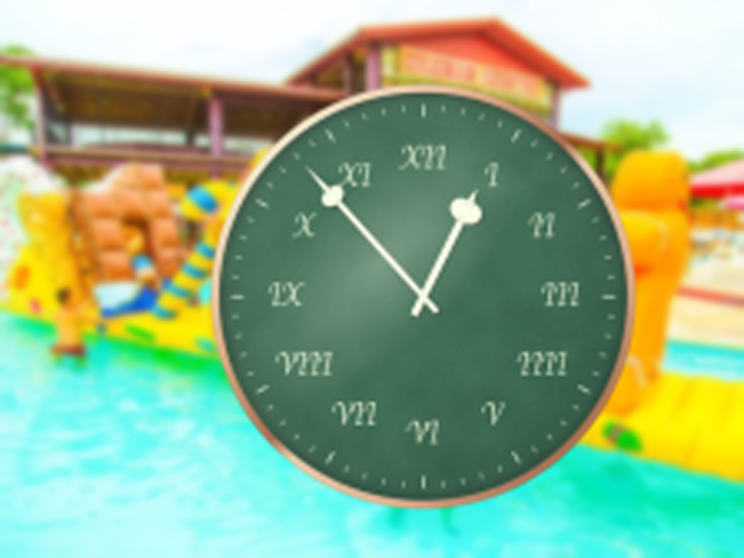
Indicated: **12:53**
